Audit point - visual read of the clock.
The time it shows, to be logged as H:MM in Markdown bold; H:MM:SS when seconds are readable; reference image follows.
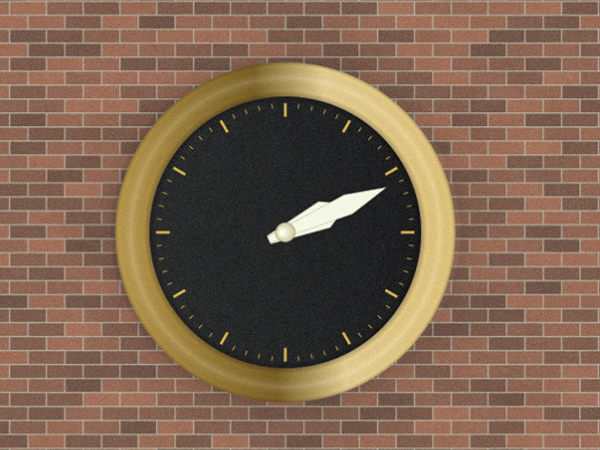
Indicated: **2:11**
